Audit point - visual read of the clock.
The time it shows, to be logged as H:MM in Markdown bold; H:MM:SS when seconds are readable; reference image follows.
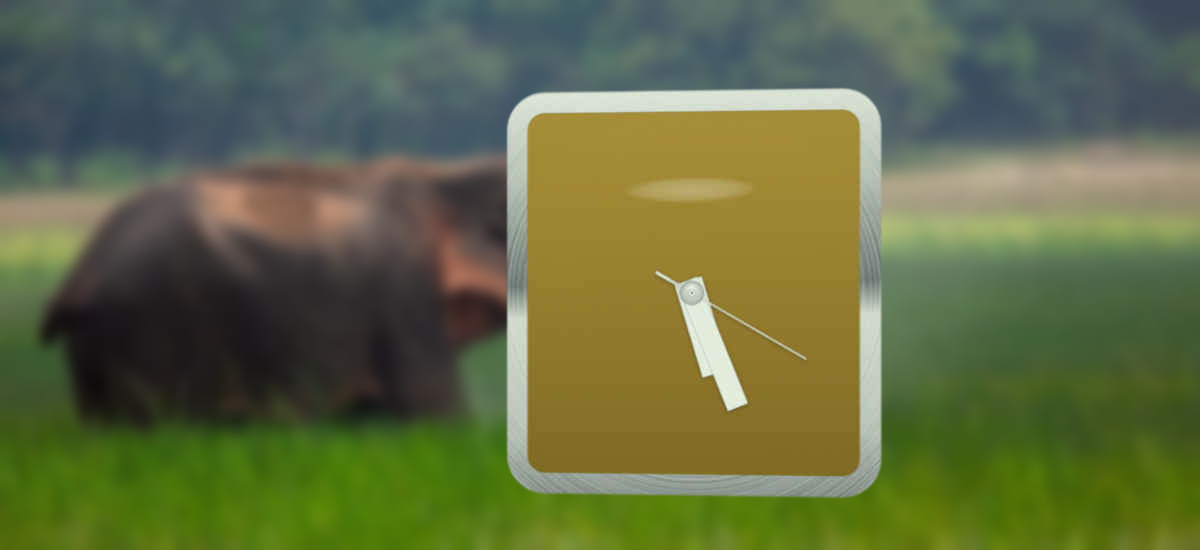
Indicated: **5:26:20**
